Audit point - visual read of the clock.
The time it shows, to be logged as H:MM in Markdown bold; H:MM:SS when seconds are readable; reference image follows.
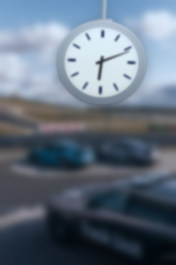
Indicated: **6:11**
